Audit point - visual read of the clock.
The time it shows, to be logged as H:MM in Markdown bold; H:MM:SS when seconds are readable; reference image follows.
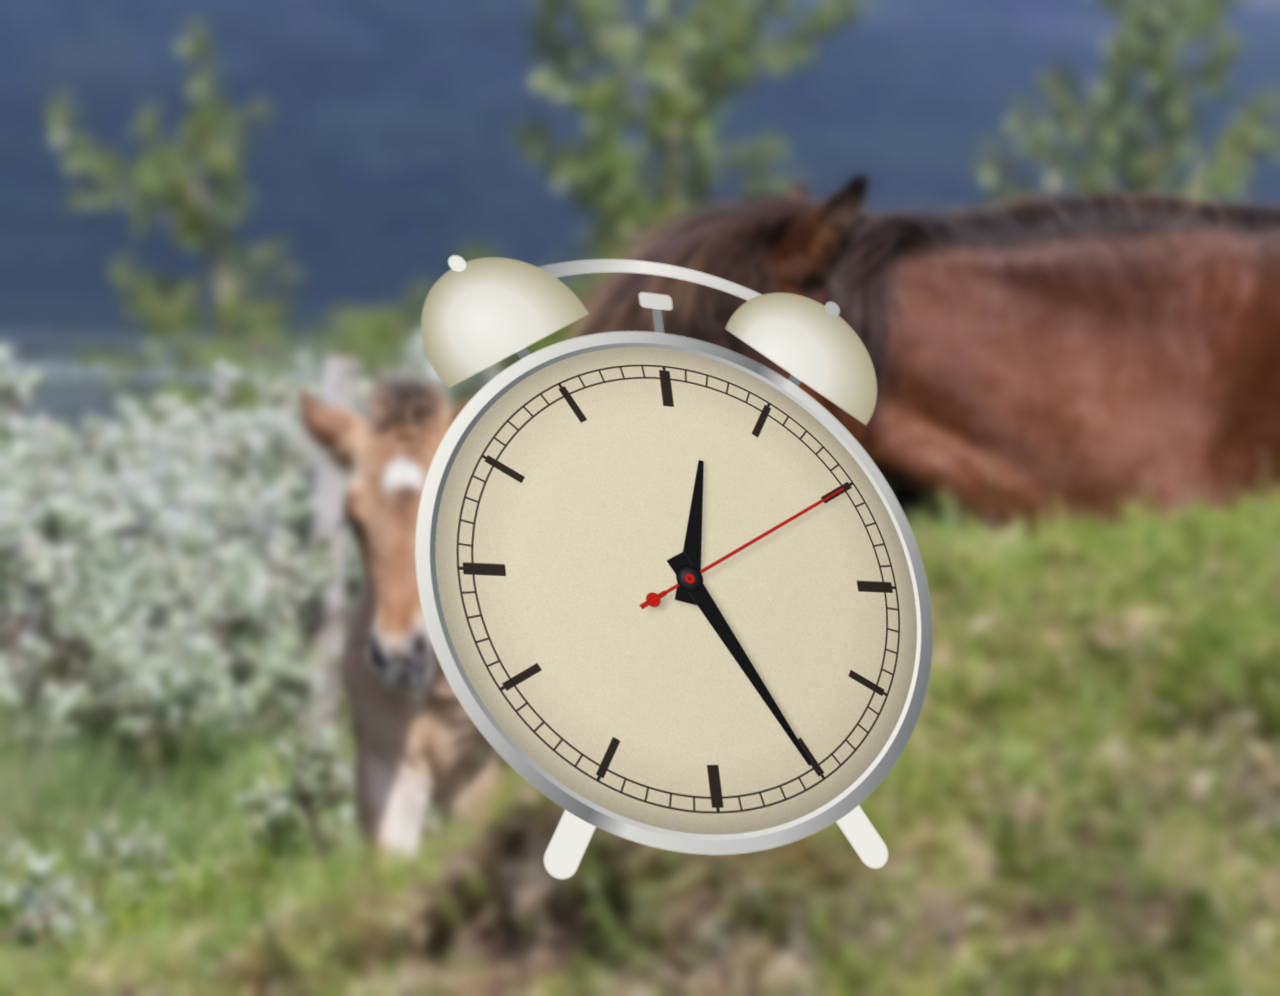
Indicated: **12:25:10**
